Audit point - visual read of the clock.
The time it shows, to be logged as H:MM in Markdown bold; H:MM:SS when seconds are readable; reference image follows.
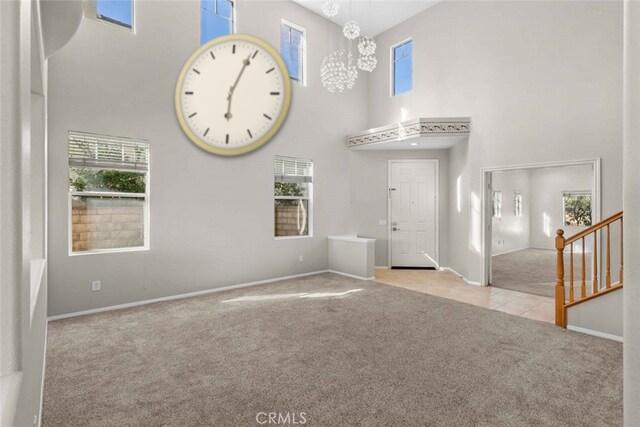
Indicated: **6:04**
